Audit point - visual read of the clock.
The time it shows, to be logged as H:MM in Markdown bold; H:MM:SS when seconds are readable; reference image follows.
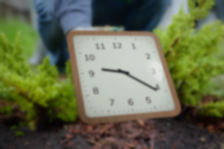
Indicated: **9:21**
